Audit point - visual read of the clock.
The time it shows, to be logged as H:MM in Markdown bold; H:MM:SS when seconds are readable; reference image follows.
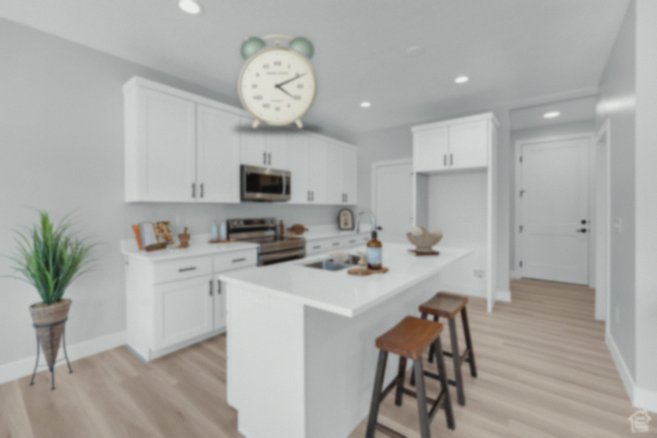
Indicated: **4:11**
